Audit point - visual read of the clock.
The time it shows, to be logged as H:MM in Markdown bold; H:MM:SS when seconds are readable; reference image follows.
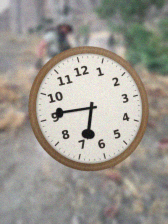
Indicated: **6:46**
